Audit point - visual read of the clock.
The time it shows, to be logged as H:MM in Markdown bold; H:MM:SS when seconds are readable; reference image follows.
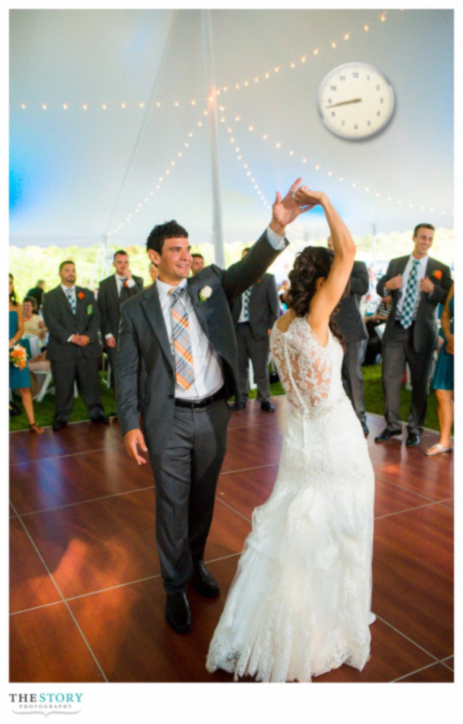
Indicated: **8:43**
